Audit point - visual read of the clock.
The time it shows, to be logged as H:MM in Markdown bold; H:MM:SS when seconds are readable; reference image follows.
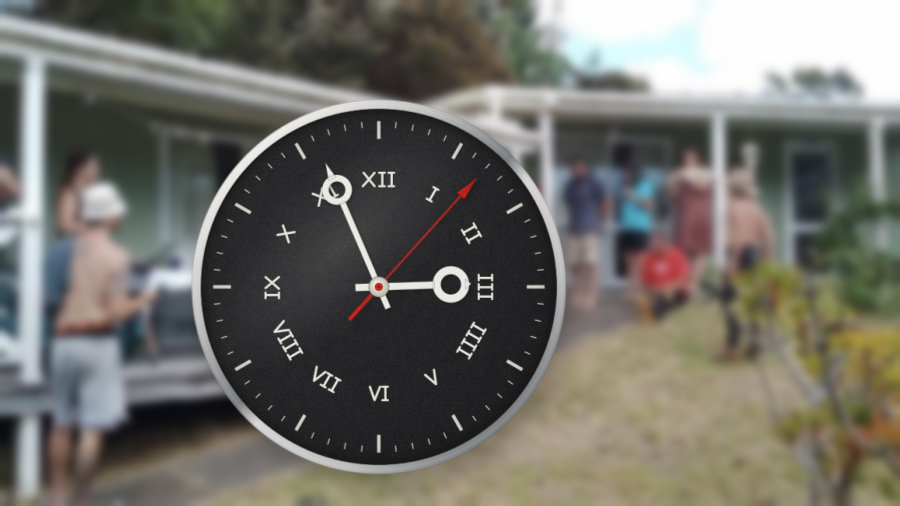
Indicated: **2:56:07**
